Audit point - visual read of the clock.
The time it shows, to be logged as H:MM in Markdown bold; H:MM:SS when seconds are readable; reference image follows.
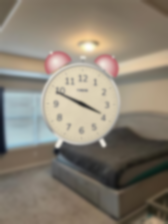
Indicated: **3:49**
